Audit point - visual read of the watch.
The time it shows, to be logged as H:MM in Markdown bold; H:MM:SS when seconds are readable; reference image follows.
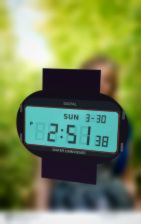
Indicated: **2:51:38**
